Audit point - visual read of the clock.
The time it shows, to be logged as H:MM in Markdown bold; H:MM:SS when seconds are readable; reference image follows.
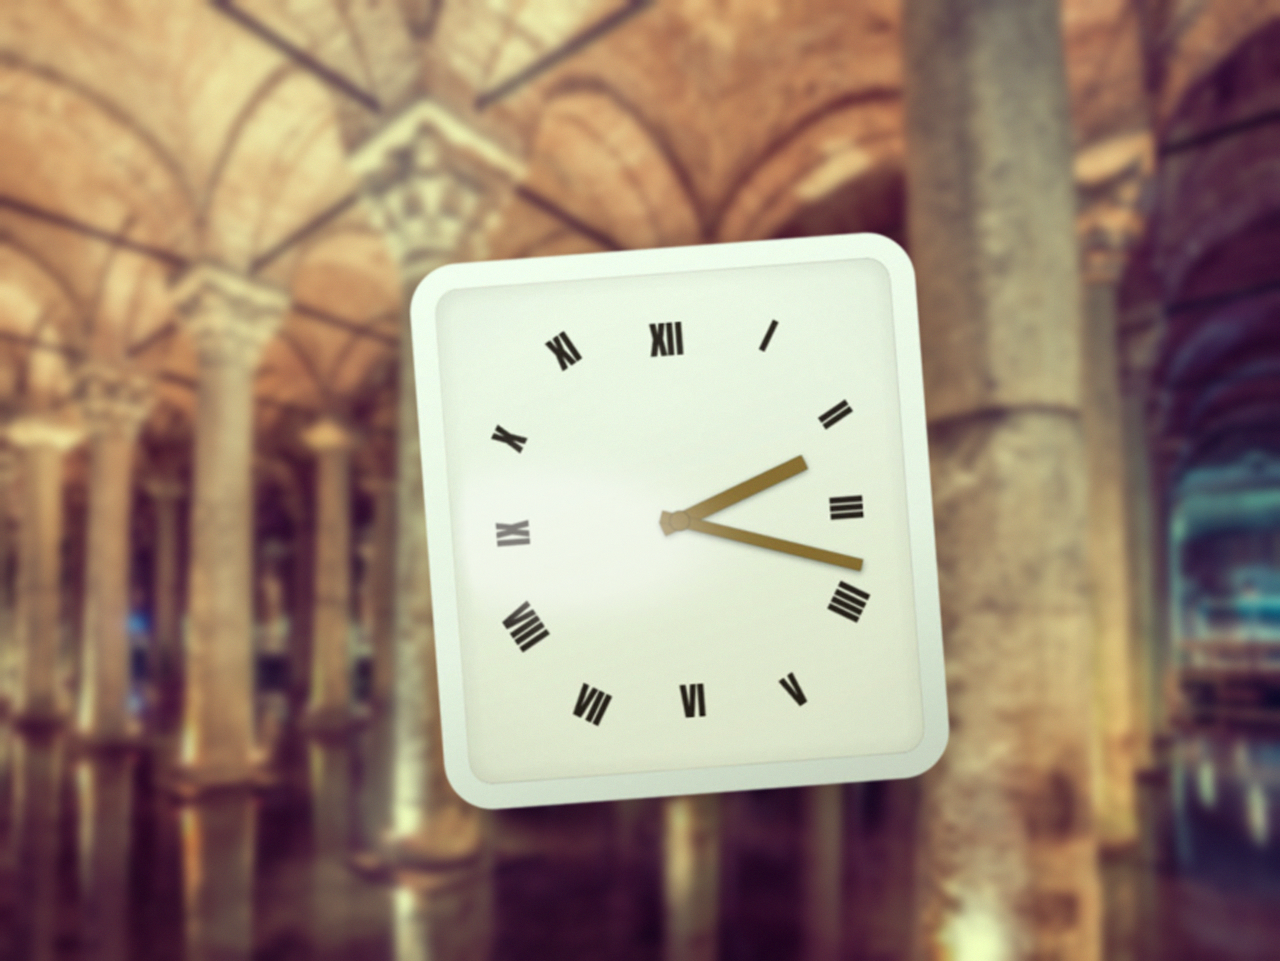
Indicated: **2:18**
